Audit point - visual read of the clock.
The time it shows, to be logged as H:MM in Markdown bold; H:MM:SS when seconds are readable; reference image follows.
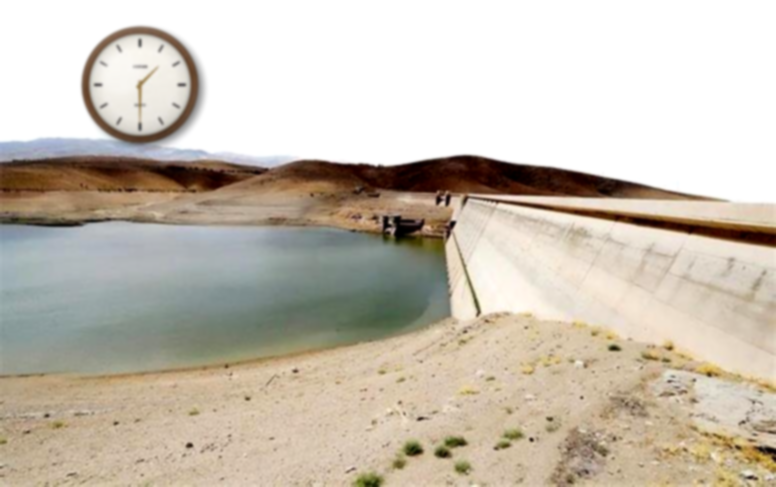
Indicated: **1:30**
